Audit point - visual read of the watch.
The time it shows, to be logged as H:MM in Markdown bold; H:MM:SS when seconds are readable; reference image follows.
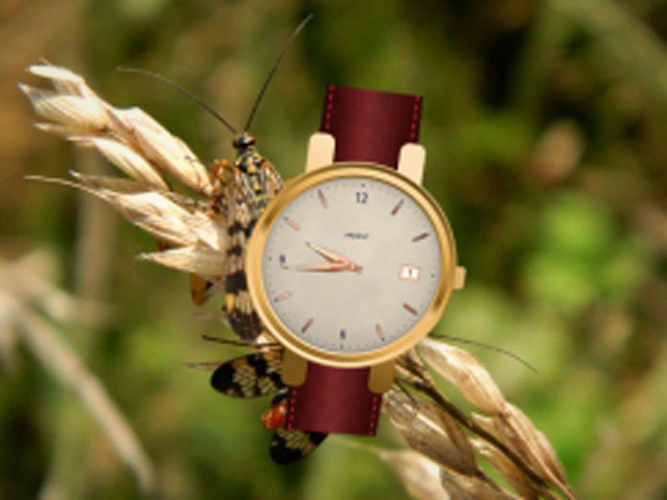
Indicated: **9:44**
